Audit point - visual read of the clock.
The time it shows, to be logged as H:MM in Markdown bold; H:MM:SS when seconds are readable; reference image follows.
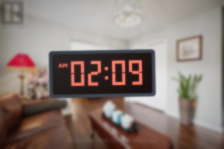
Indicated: **2:09**
